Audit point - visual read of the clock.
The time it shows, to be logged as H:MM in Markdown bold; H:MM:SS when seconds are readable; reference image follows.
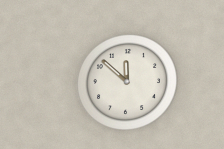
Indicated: **11:52**
